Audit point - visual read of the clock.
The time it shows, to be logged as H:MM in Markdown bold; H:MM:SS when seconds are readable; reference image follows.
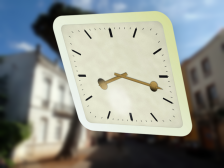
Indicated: **8:18**
